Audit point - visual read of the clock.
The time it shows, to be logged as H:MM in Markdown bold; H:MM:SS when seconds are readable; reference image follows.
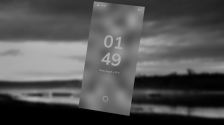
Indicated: **1:49**
